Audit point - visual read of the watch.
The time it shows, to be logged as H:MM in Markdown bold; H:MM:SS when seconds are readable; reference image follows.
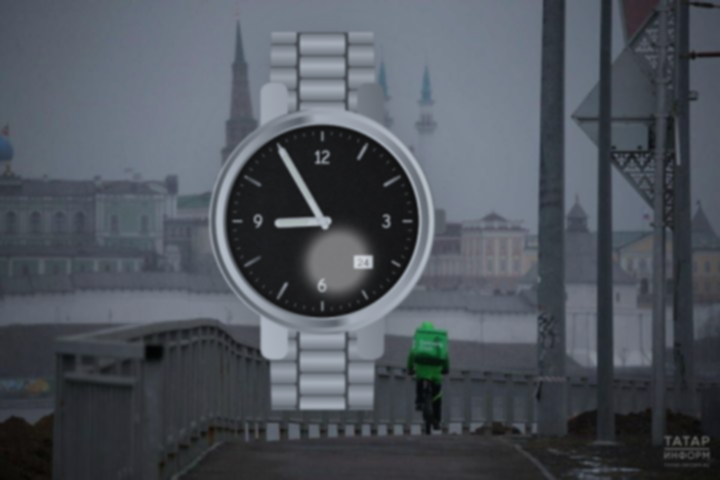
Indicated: **8:55**
